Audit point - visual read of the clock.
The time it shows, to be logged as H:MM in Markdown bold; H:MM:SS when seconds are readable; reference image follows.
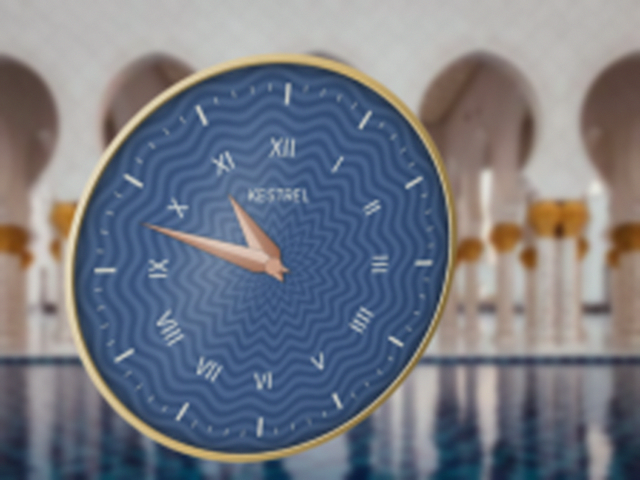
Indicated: **10:48**
